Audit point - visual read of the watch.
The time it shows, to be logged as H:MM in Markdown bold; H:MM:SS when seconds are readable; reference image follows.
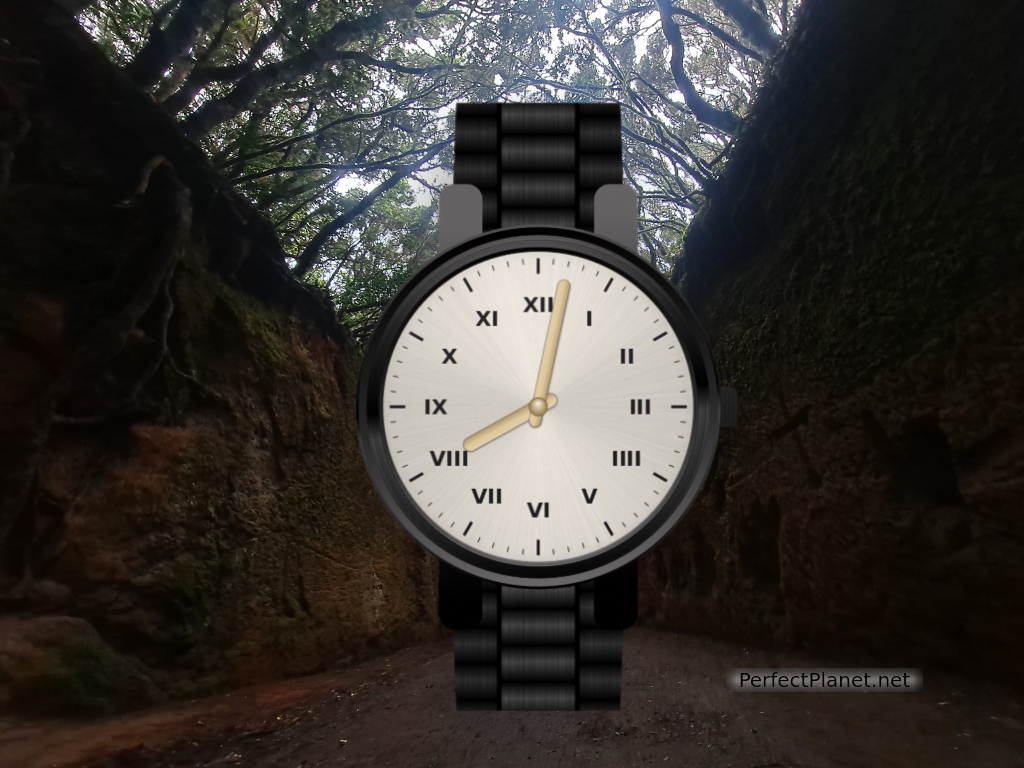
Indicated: **8:02**
